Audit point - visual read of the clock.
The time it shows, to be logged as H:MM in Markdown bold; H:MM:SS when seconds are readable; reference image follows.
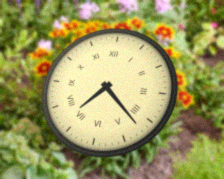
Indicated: **7:22**
